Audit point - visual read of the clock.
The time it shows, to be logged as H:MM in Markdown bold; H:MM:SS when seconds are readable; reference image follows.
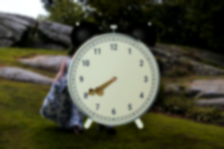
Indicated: **7:40**
